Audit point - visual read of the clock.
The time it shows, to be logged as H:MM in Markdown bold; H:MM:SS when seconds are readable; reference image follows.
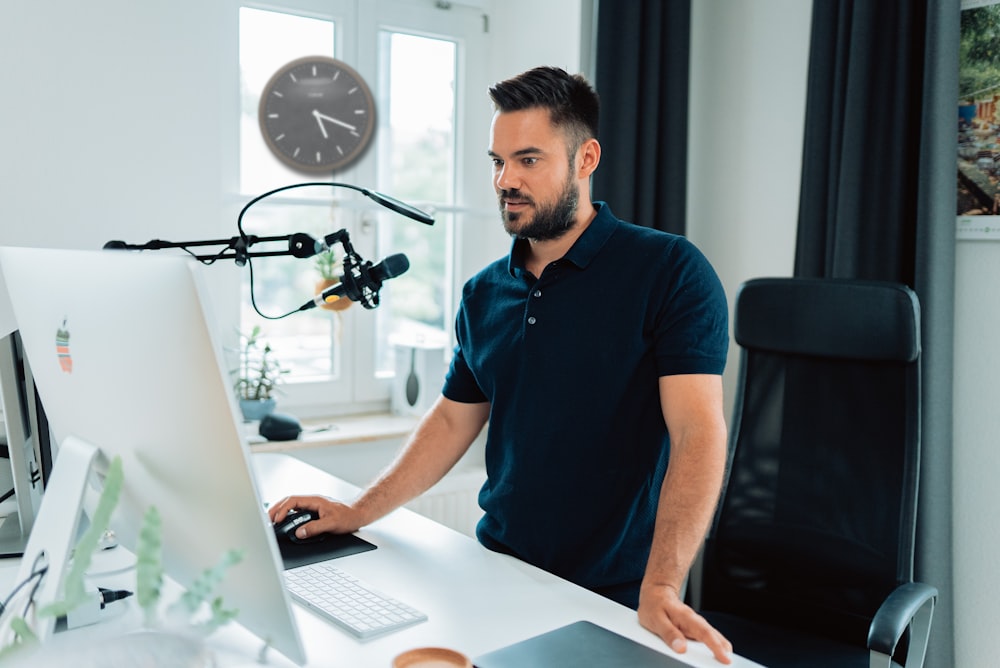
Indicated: **5:19**
